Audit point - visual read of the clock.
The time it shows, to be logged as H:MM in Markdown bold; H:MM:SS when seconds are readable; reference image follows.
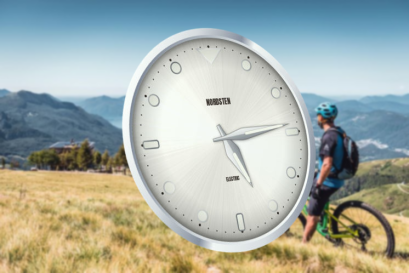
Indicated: **5:14**
